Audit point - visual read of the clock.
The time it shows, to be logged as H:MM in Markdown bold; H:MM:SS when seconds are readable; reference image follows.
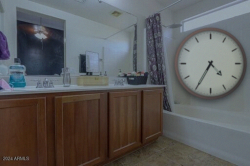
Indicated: **4:35**
